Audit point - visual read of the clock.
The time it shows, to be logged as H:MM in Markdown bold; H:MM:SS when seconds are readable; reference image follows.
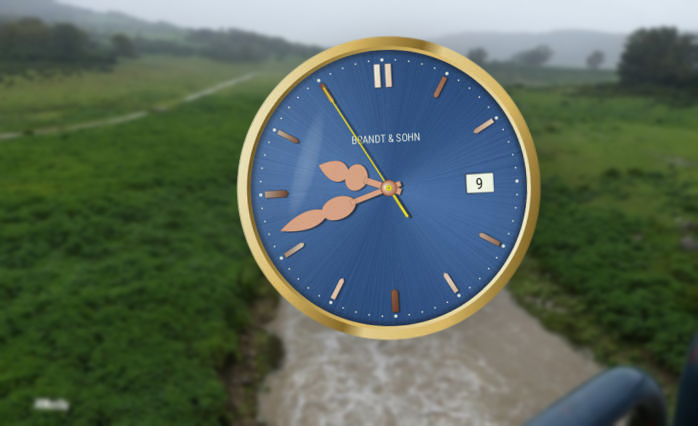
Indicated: **9:41:55**
